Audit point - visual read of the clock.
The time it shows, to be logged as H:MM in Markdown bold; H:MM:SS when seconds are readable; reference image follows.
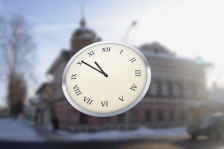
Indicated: **10:51**
